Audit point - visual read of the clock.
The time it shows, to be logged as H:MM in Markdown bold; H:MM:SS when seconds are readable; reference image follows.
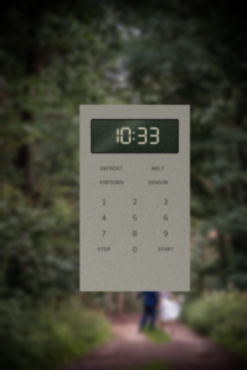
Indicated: **10:33**
